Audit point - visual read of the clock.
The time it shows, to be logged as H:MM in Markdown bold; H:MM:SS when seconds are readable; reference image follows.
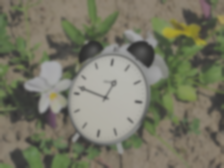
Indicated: **12:47**
